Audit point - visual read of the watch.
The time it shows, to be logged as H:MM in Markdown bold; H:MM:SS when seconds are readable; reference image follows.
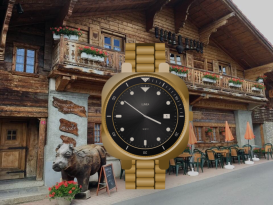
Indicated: **3:51**
